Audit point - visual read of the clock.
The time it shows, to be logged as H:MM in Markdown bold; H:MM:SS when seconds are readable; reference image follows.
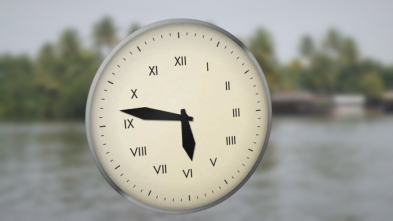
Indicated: **5:47**
